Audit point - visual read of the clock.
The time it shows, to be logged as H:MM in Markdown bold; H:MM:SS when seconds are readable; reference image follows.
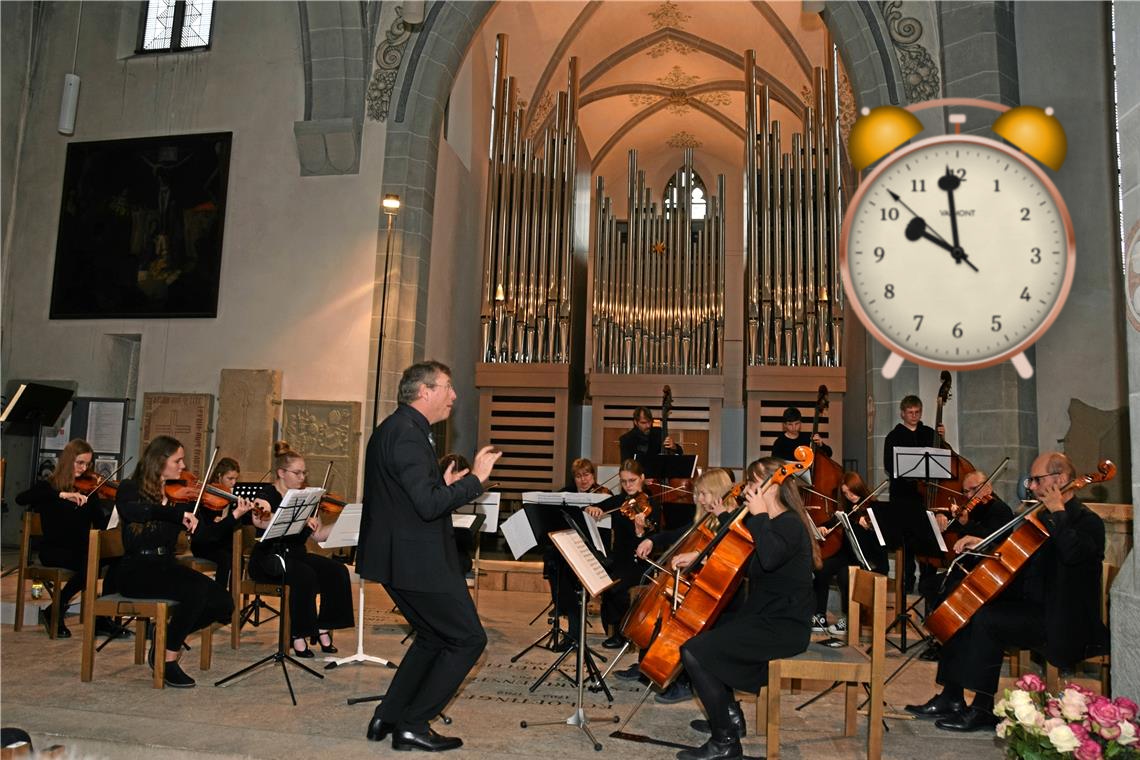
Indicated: **9:58:52**
